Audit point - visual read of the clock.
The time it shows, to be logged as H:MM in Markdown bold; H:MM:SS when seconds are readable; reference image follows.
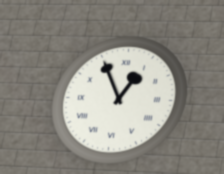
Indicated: **12:55**
